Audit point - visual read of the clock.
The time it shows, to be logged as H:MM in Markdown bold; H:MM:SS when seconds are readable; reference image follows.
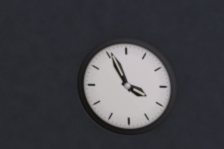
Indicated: **3:56**
